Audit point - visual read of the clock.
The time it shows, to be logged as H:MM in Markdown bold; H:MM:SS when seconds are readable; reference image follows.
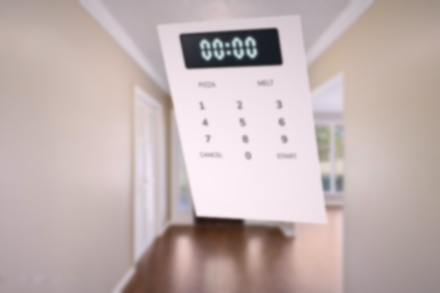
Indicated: **0:00**
